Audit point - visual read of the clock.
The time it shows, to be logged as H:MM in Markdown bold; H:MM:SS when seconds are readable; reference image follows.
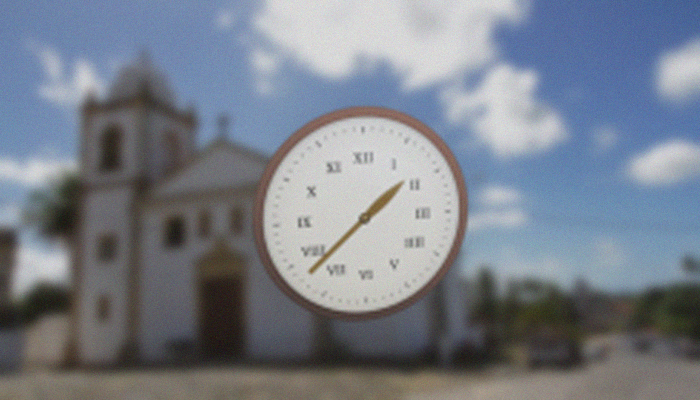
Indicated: **1:38**
